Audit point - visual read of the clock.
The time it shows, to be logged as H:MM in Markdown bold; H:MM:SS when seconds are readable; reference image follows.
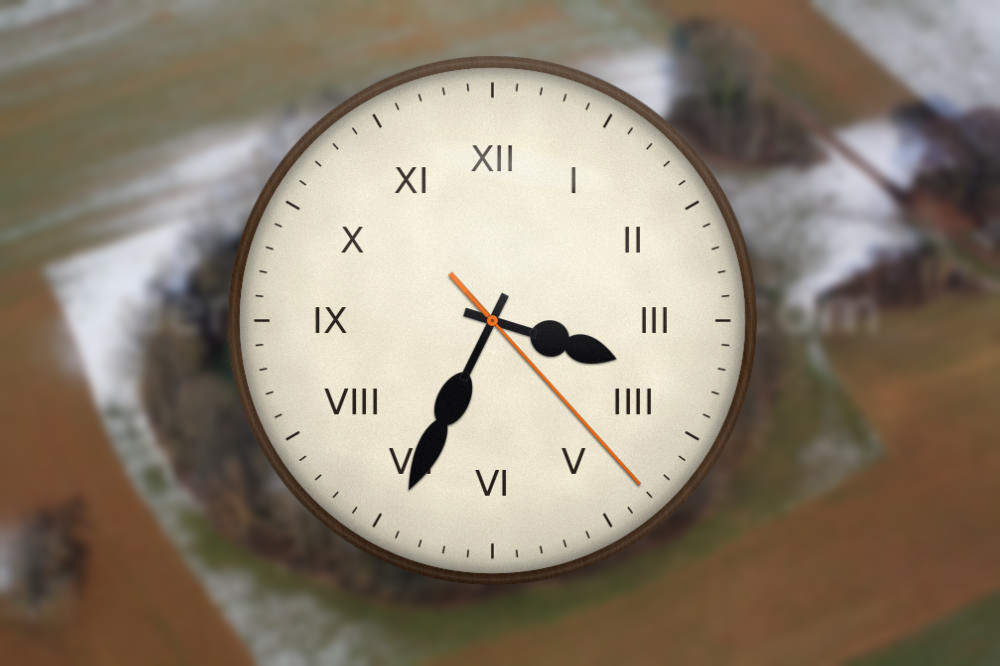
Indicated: **3:34:23**
